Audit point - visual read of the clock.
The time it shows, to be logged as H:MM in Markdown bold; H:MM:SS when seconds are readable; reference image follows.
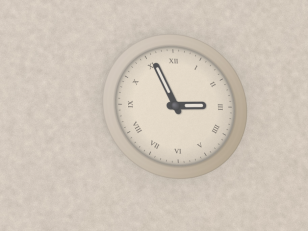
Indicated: **2:56**
